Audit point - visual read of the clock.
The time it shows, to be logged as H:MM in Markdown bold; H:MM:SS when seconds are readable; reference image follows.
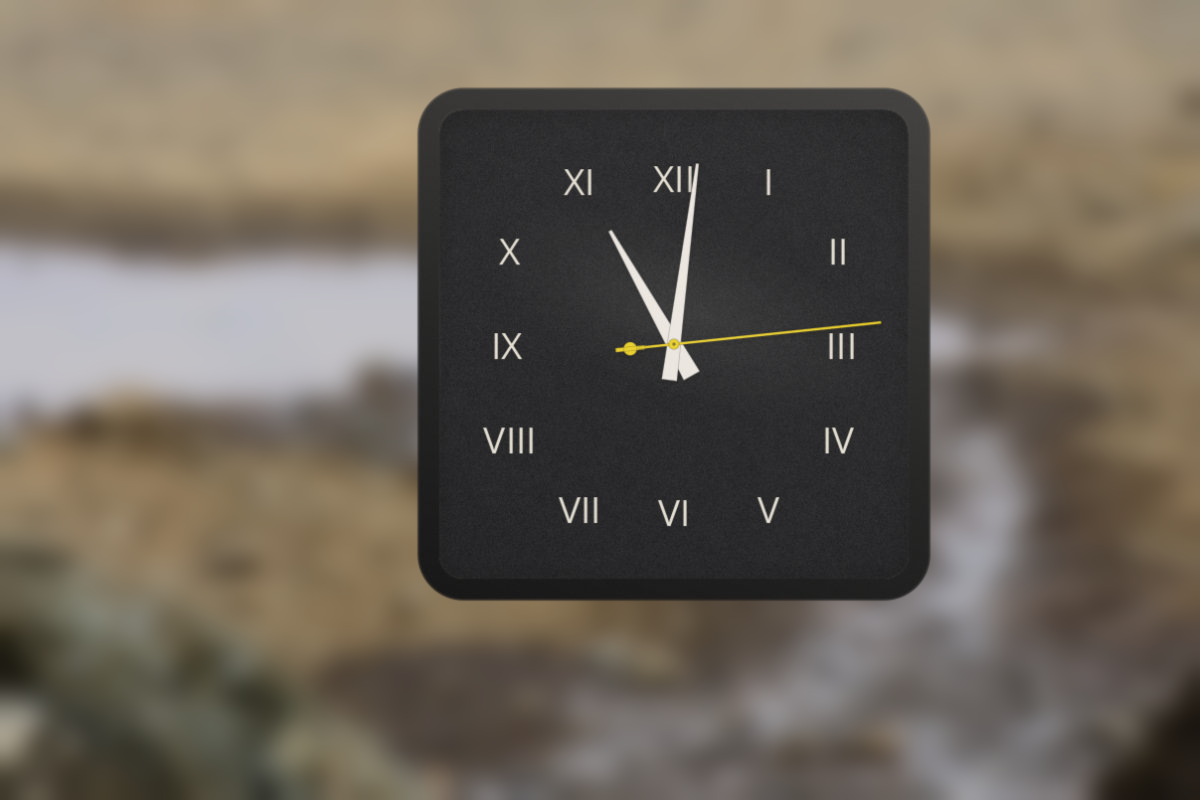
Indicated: **11:01:14**
